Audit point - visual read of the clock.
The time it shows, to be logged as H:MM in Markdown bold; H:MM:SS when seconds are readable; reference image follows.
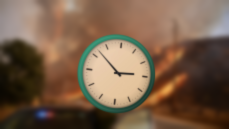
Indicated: **2:52**
